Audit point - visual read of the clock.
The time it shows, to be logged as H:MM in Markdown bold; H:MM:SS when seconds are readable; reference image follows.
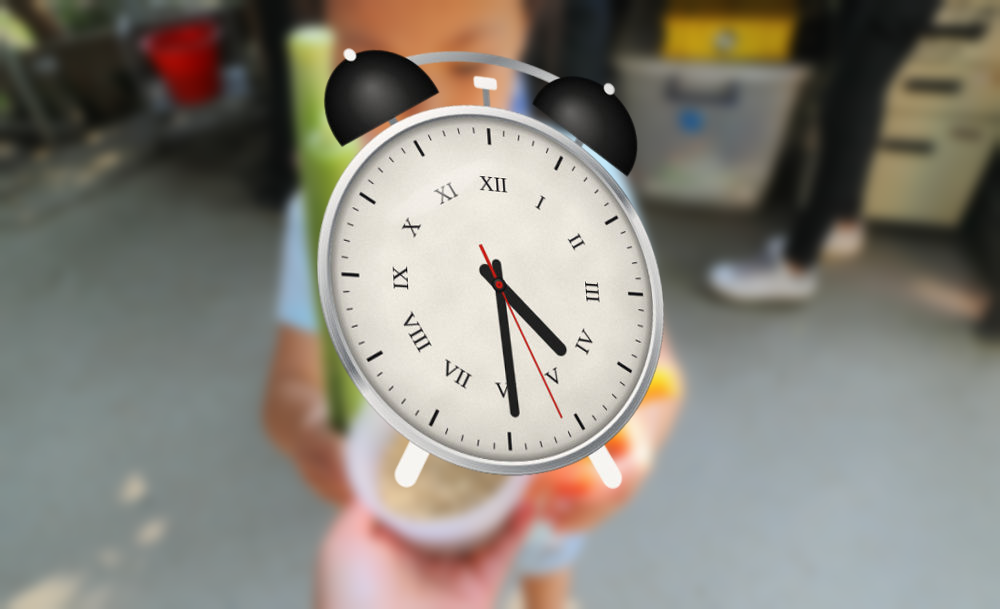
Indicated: **4:29:26**
